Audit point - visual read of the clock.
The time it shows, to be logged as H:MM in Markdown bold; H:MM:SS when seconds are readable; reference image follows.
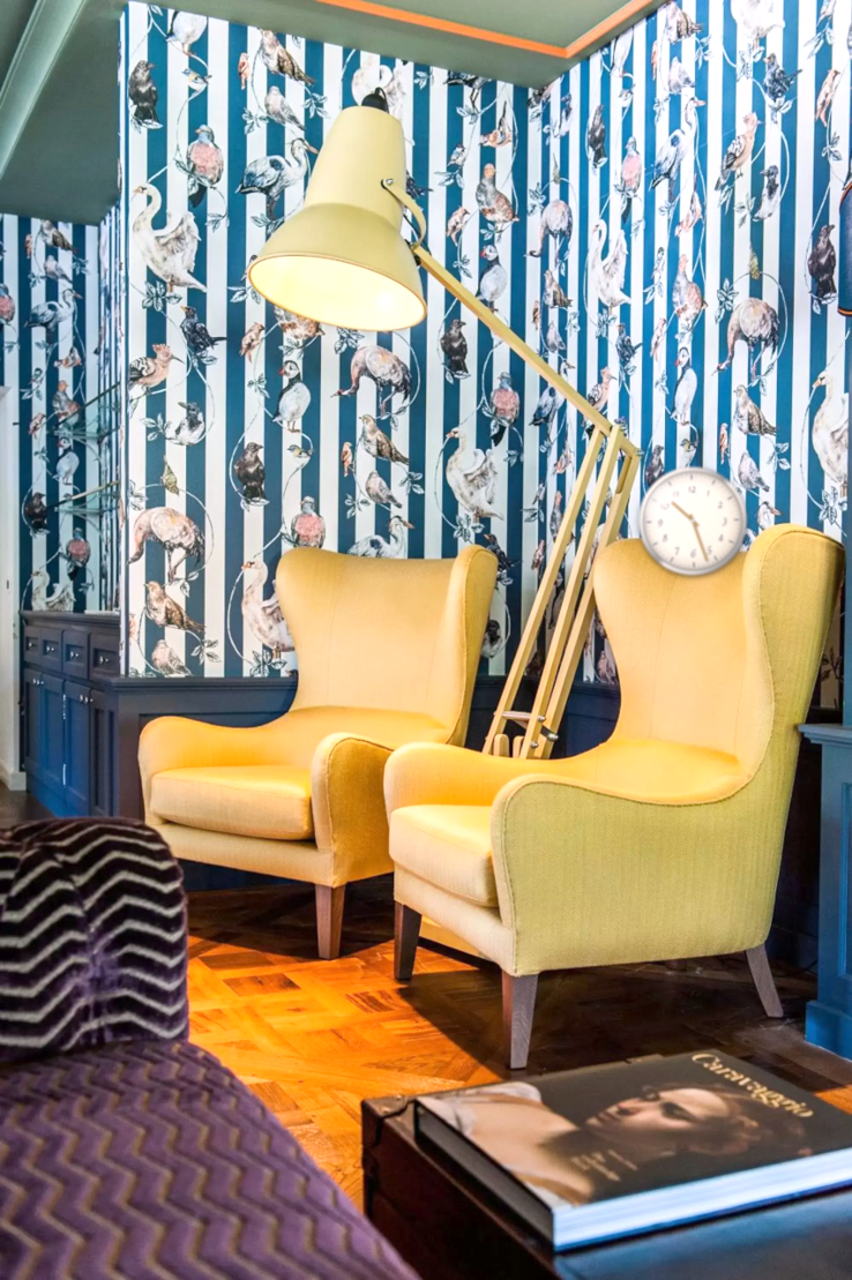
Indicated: **10:27**
